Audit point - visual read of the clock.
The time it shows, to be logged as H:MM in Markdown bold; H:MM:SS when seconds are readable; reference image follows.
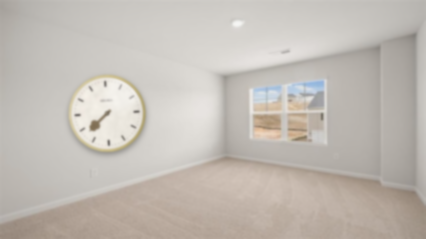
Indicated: **7:38**
